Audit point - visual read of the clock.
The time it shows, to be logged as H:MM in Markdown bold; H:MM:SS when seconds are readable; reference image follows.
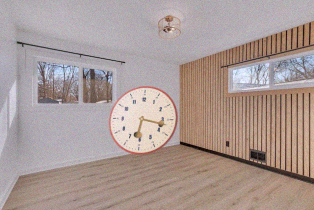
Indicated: **6:17**
